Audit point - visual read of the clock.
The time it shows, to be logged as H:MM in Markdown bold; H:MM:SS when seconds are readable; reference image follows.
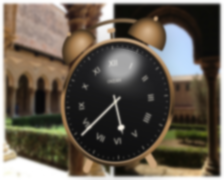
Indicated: **5:39**
